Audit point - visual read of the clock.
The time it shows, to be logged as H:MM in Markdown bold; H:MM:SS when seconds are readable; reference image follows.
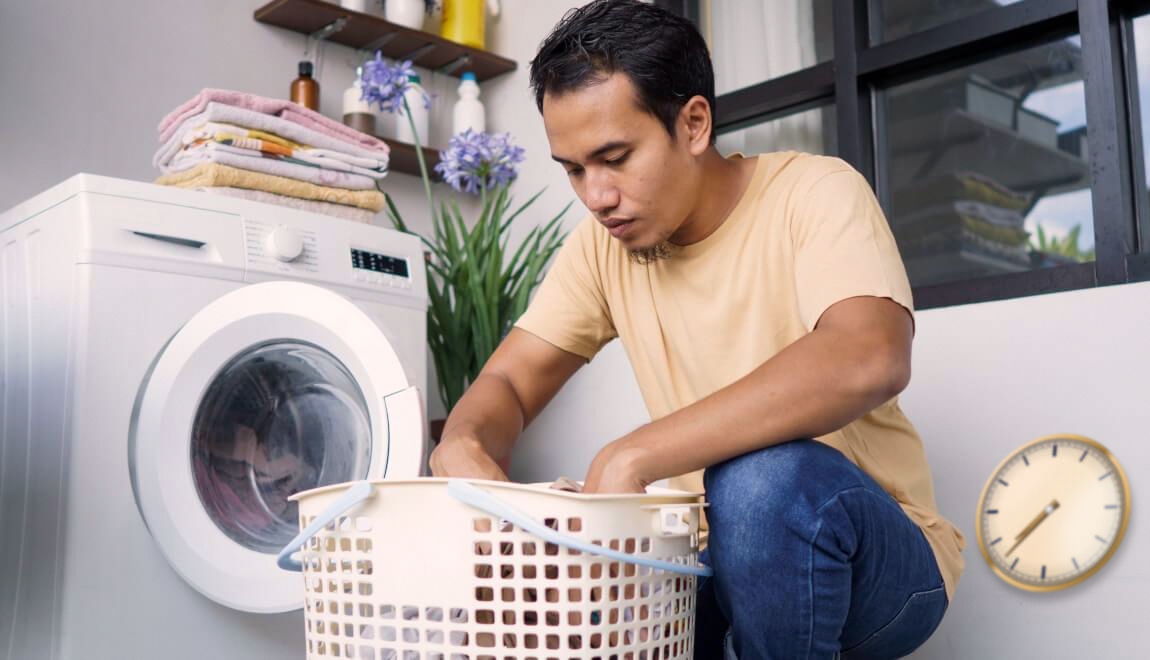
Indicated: **7:37**
